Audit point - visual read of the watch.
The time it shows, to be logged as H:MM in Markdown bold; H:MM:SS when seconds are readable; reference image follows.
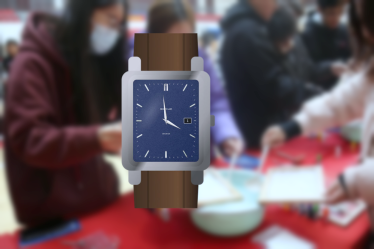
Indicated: **3:59**
